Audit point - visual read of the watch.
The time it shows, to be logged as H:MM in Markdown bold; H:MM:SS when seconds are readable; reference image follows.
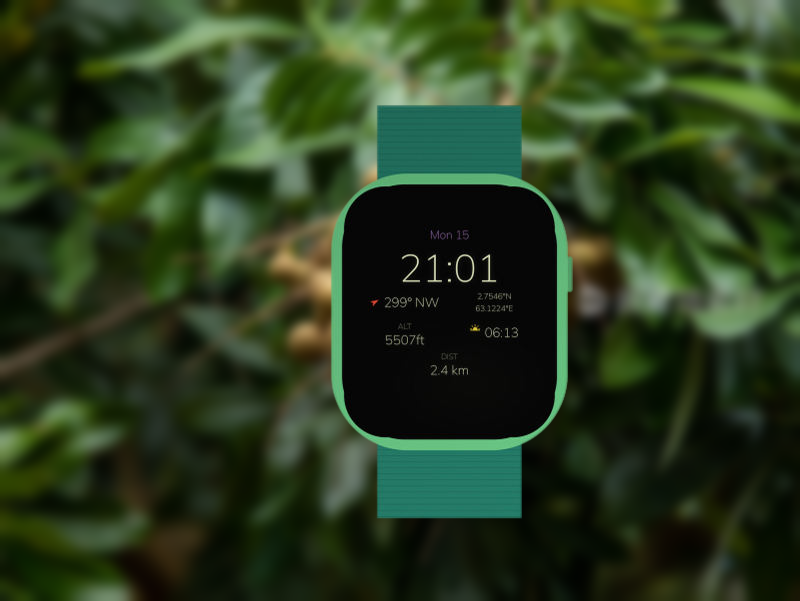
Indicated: **21:01**
